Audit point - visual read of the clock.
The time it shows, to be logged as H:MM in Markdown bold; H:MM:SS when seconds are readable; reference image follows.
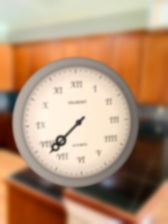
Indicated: **7:38**
